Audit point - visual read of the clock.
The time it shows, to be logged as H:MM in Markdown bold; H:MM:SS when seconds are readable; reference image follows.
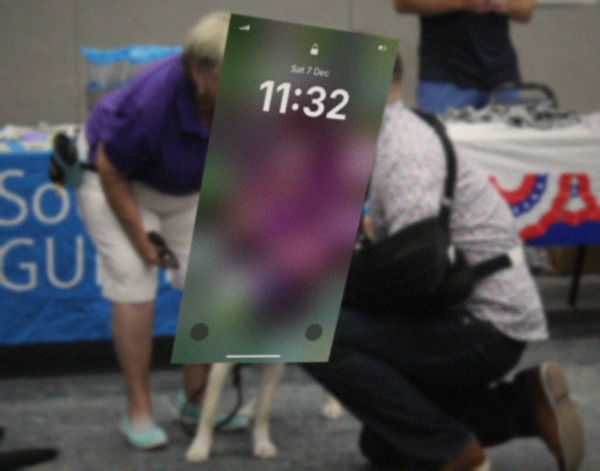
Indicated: **11:32**
